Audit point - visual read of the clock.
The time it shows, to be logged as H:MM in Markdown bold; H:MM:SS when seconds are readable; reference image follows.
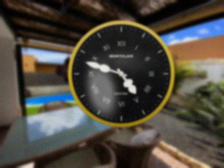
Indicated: **4:48**
